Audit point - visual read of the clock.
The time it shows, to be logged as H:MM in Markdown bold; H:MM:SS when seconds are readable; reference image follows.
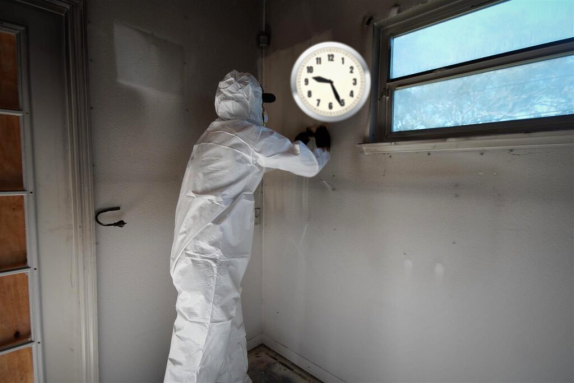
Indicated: **9:26**
